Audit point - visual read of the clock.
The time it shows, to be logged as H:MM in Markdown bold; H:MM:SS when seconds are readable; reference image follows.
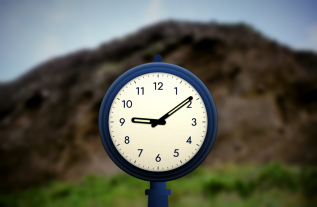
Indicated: **9:09**
